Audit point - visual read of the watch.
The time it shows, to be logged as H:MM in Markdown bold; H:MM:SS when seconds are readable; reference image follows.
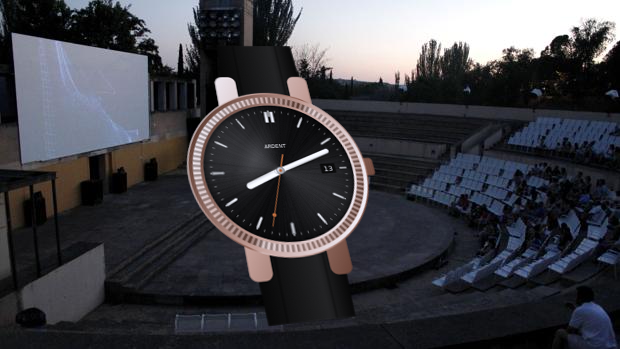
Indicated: **8:11:33**
